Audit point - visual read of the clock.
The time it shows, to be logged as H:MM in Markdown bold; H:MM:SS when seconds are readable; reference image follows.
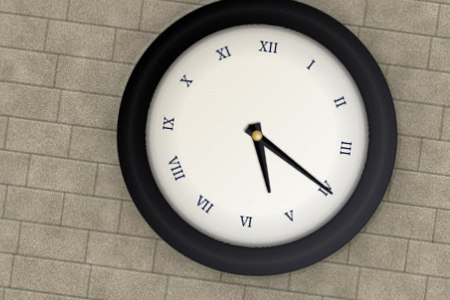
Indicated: **5:20**
